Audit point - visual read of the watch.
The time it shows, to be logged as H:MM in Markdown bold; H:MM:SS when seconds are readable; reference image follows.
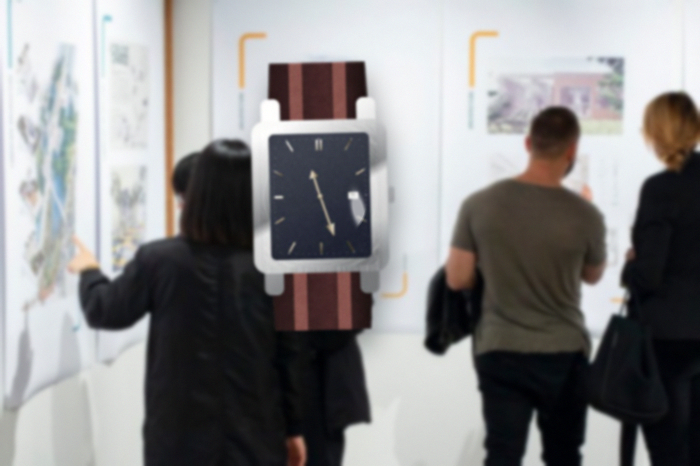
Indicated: **11:27**
